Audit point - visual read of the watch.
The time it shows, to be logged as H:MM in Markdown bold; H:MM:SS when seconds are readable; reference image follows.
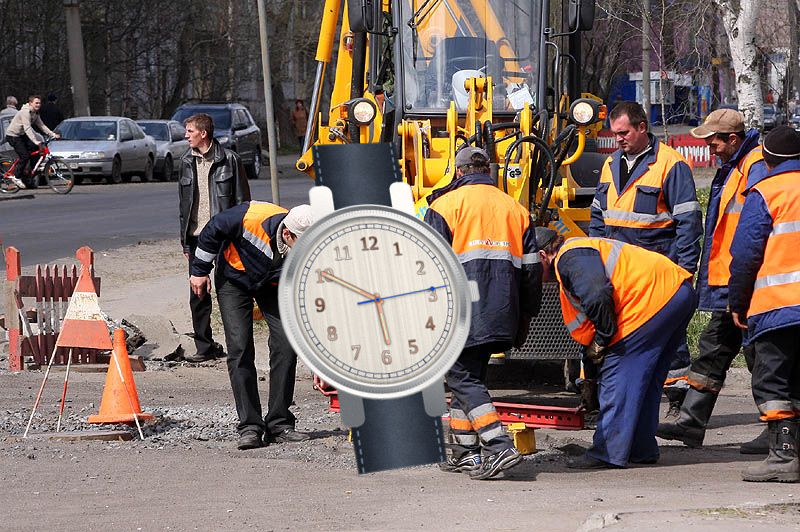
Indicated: **5:50:14**
